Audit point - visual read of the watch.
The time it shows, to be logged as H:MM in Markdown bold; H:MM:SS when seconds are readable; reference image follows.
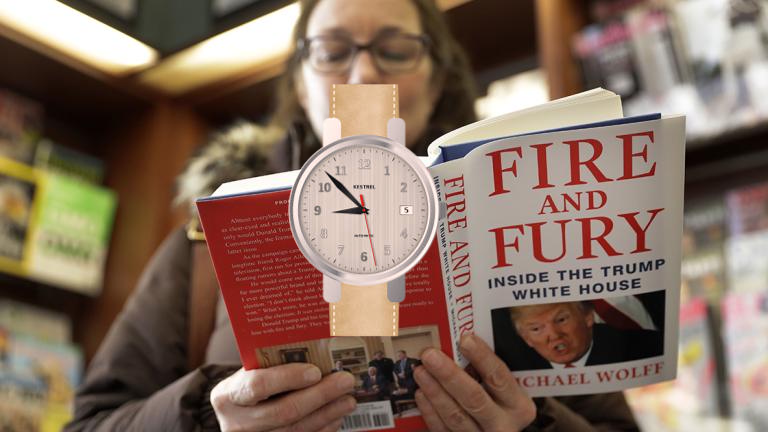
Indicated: **8:52:28**
